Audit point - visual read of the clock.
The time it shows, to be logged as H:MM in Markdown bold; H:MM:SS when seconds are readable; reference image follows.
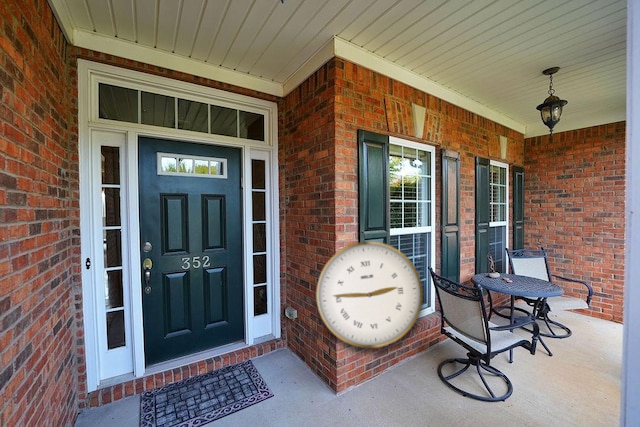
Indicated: **2:46**
